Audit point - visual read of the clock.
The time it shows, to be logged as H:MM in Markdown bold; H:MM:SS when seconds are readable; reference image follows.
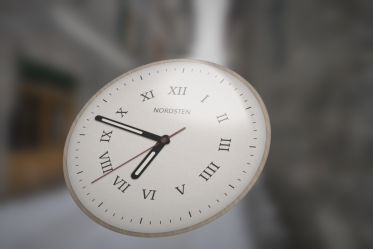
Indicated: **6:47:38**
